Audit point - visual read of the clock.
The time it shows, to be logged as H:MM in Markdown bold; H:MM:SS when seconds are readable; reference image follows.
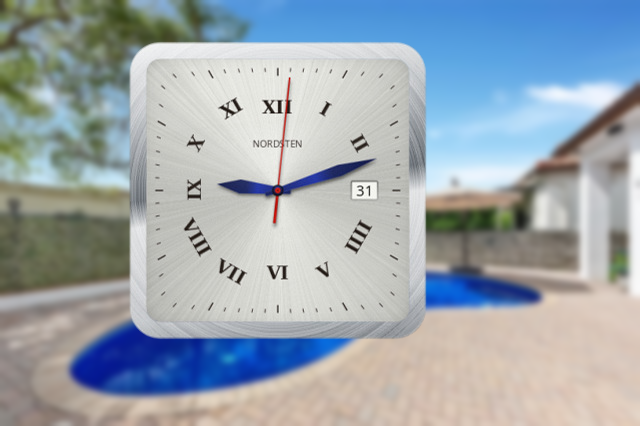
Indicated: **9:12:01**
